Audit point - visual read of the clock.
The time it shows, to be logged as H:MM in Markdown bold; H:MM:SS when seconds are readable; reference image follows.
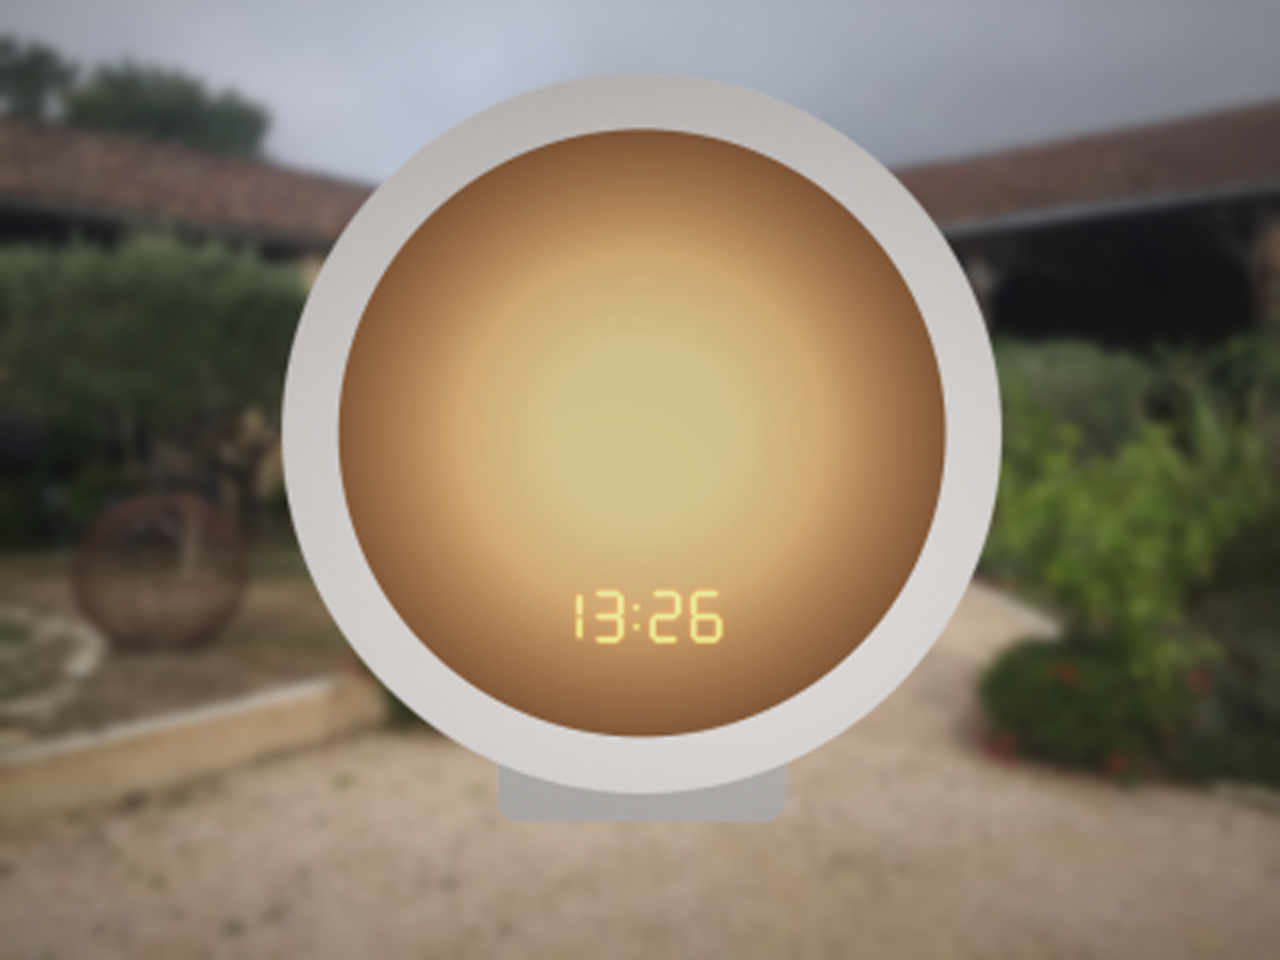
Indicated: **13:26**
